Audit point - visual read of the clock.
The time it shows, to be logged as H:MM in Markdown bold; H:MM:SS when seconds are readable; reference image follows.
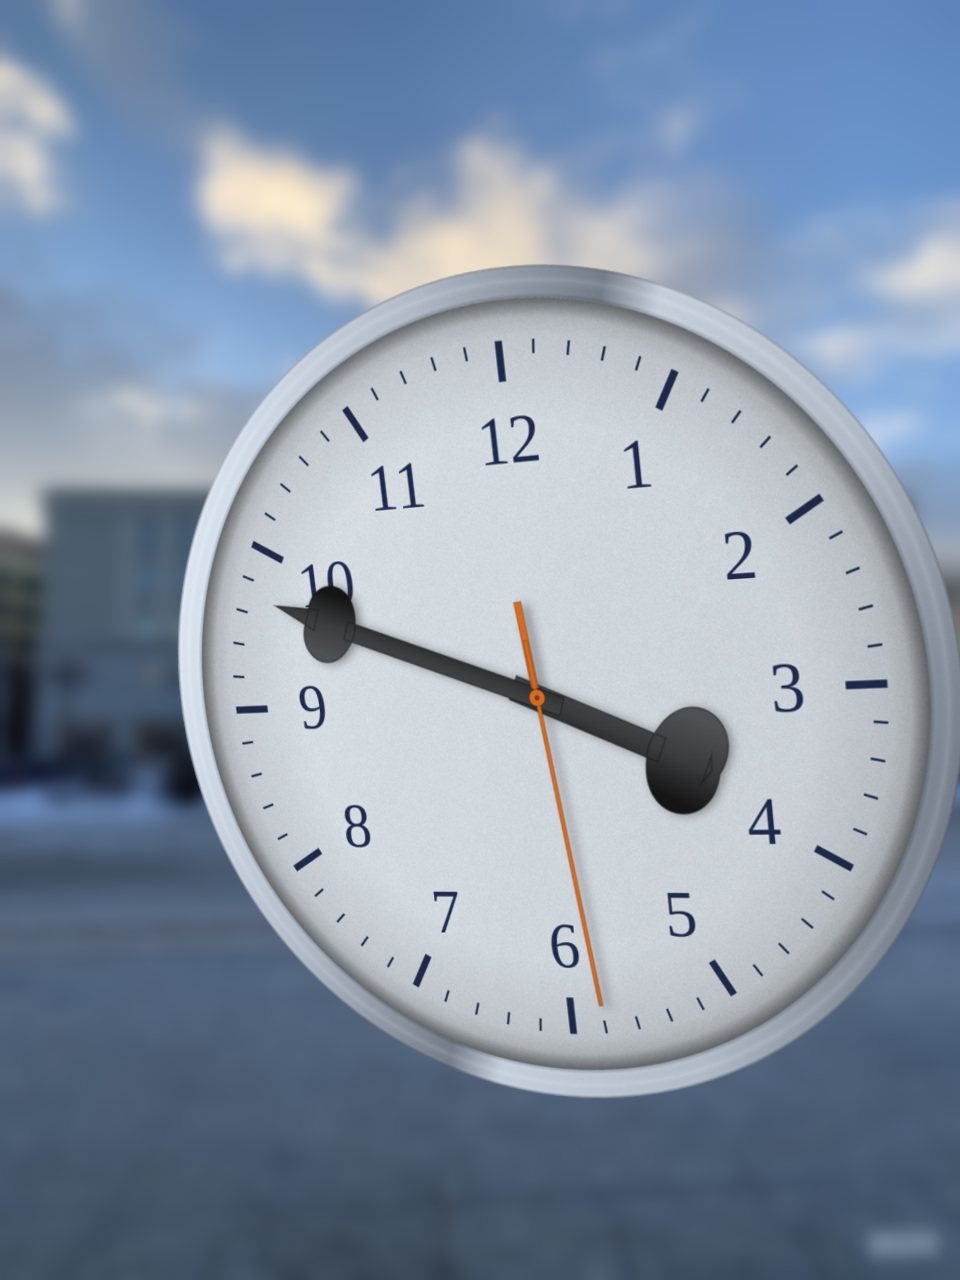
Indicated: **3:48:29**
